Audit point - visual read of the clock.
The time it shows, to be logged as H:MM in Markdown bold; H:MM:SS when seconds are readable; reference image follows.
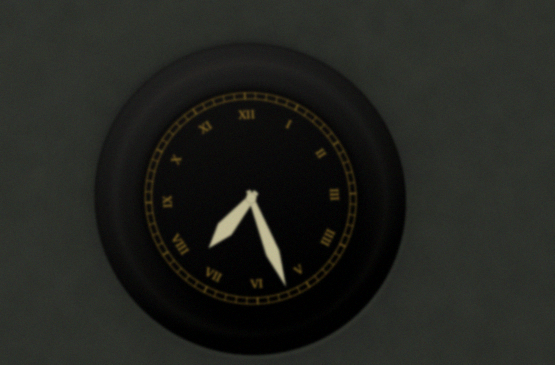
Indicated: **7:27**
